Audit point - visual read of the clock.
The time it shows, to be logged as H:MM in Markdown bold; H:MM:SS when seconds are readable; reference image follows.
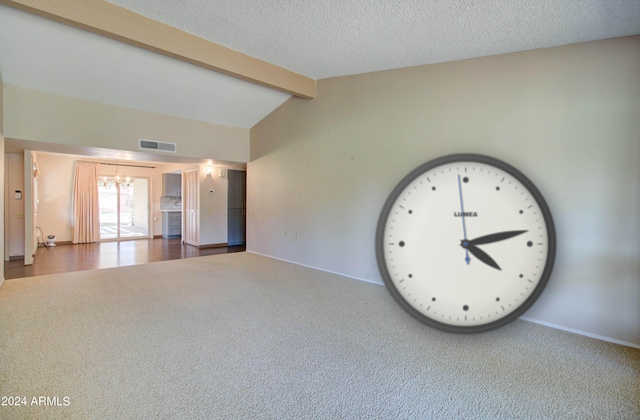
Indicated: **4:12:59**
